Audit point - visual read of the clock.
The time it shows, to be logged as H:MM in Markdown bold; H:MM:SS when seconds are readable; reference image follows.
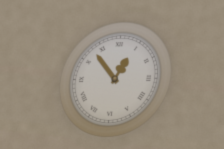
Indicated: **12:53**
